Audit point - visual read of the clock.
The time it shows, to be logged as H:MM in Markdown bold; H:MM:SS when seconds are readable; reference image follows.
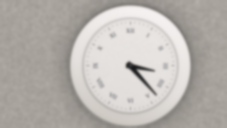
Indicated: **3:23**
